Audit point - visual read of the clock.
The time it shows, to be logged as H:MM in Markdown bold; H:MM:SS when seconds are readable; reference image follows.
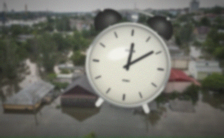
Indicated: **12:09**
